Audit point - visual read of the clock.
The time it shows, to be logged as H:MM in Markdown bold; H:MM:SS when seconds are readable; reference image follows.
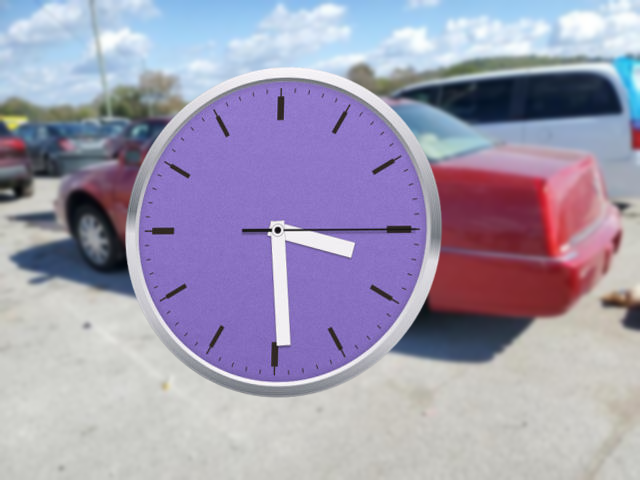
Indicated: **3:29:15**
